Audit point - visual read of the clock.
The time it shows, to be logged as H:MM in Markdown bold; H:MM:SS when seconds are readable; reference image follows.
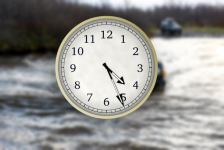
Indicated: **4:26**
